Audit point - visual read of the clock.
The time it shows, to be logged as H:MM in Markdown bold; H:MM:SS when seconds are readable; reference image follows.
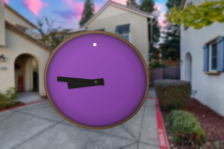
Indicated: **8:46**
